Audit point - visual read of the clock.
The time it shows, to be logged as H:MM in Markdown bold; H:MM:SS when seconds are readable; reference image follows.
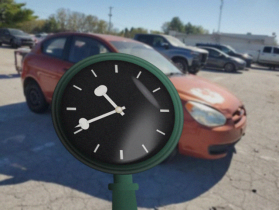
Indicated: **10:41**
